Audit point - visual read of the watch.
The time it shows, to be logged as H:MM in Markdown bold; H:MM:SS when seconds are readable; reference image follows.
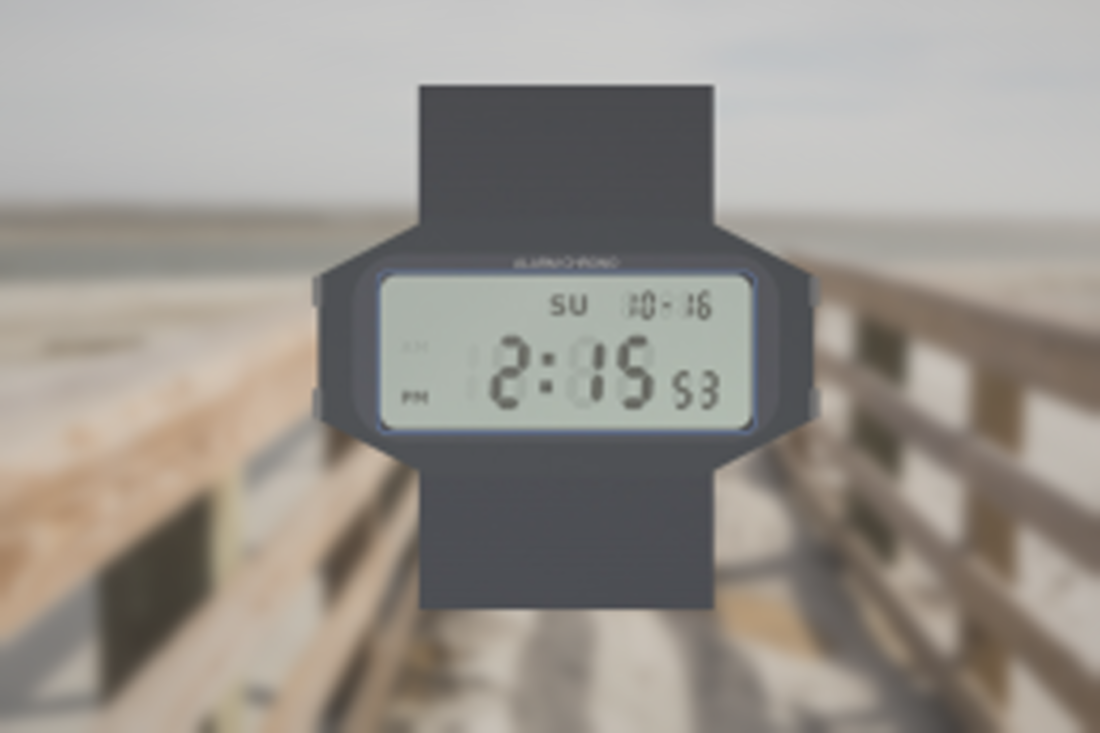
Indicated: **2:15:53**
